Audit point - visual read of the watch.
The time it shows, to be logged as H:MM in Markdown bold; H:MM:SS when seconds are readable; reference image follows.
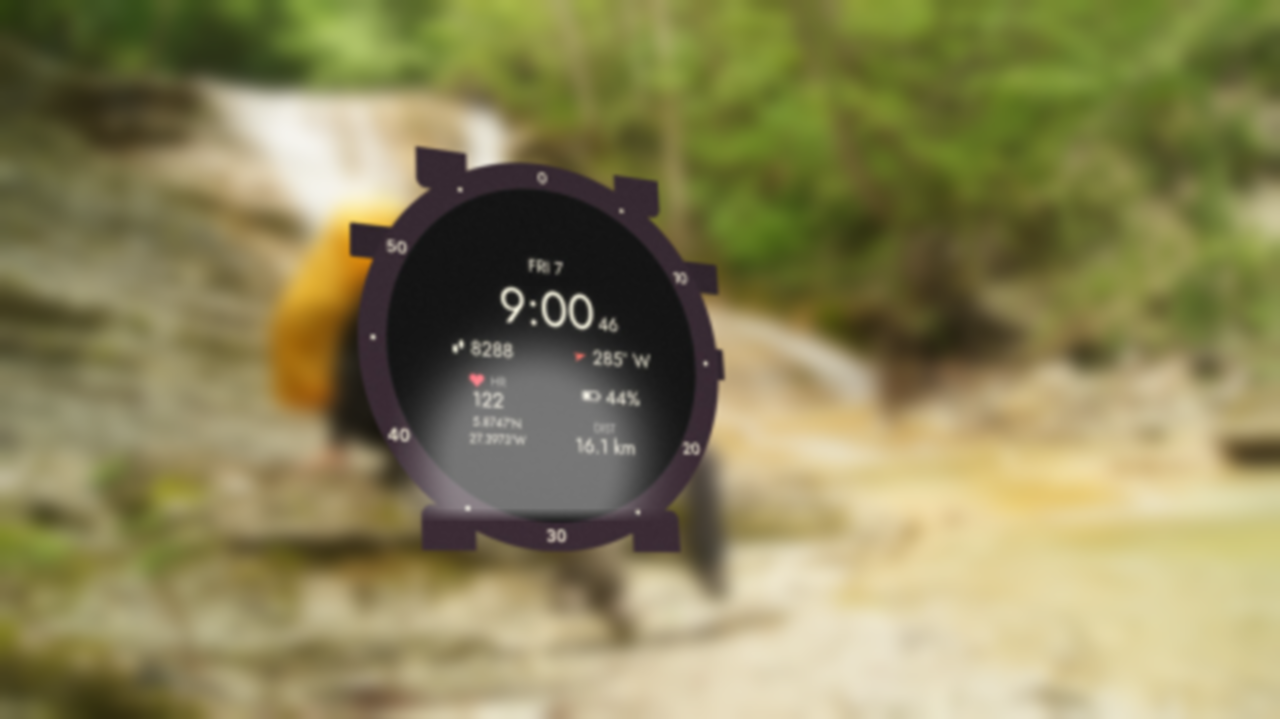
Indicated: **9:00**
